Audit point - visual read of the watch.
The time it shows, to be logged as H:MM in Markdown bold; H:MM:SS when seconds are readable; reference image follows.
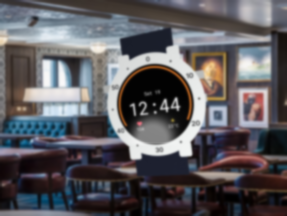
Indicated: **12:44**
